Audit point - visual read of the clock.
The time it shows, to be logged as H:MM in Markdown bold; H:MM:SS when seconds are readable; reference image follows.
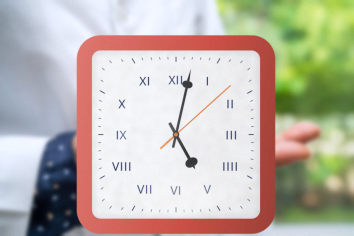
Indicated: **5:02:08**
